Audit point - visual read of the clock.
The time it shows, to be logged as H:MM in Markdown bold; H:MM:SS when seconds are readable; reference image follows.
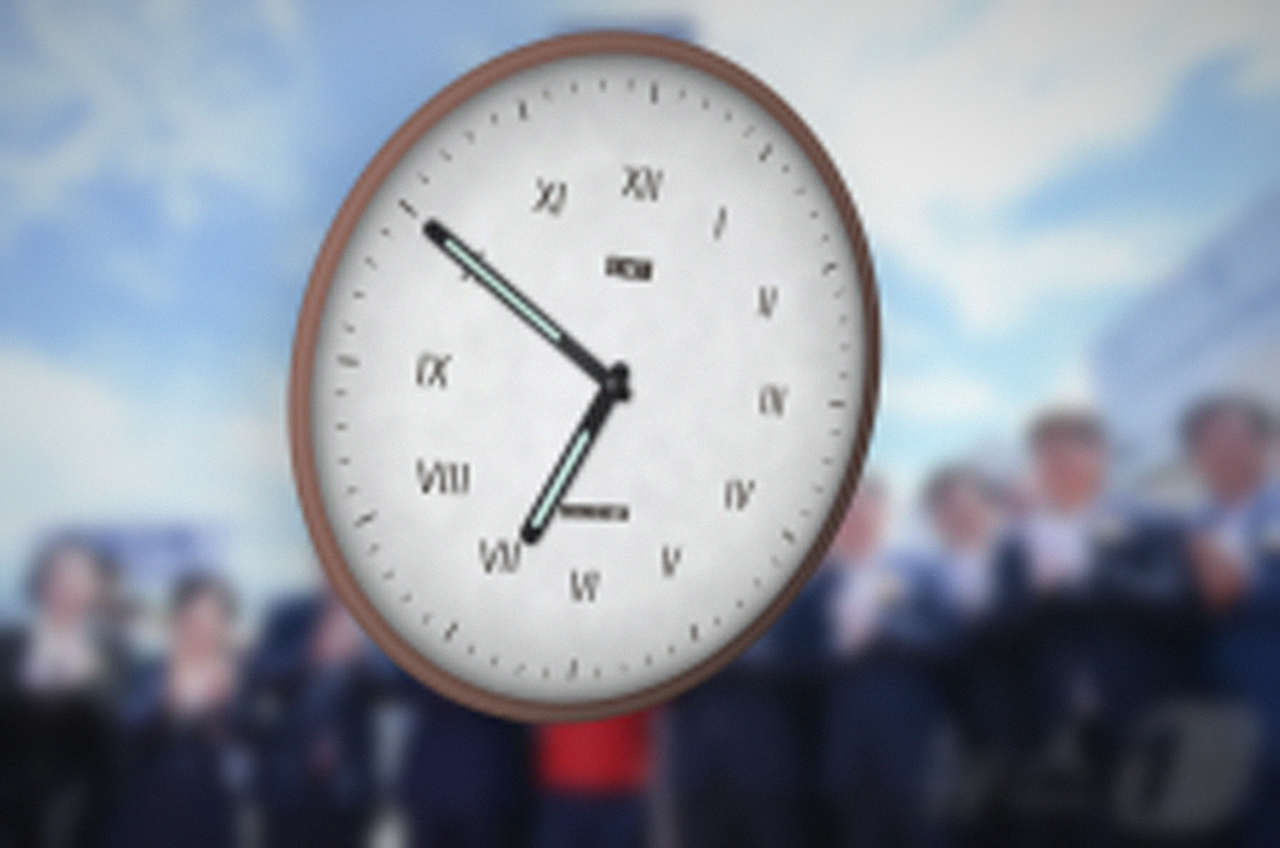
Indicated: **6:50**
